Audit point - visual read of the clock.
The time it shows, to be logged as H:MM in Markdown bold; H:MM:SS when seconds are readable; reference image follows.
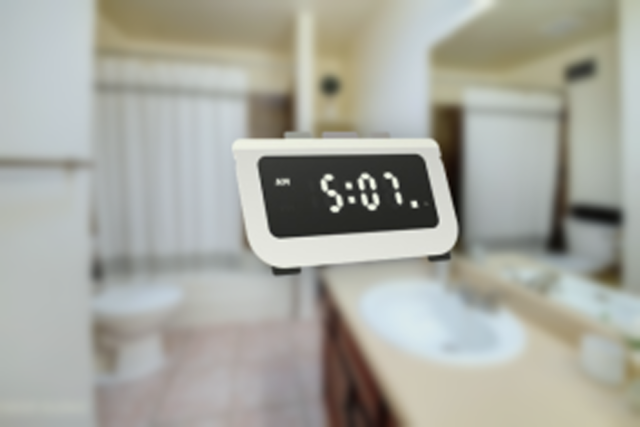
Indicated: **5:07**
